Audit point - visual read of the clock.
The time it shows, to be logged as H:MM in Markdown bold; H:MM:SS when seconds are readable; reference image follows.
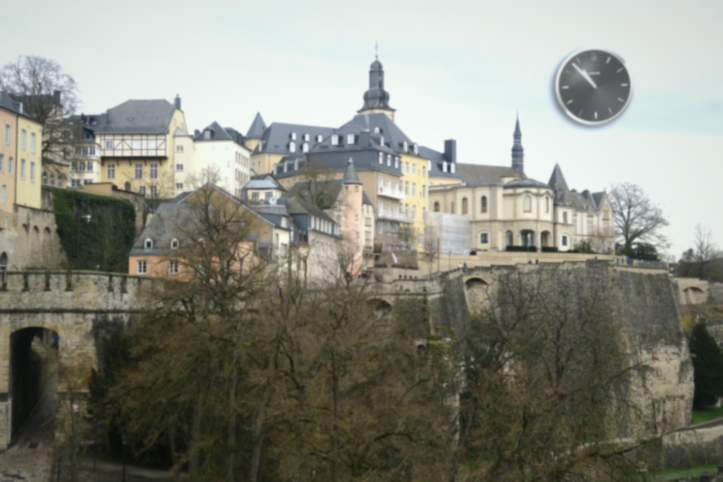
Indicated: **10:53**
